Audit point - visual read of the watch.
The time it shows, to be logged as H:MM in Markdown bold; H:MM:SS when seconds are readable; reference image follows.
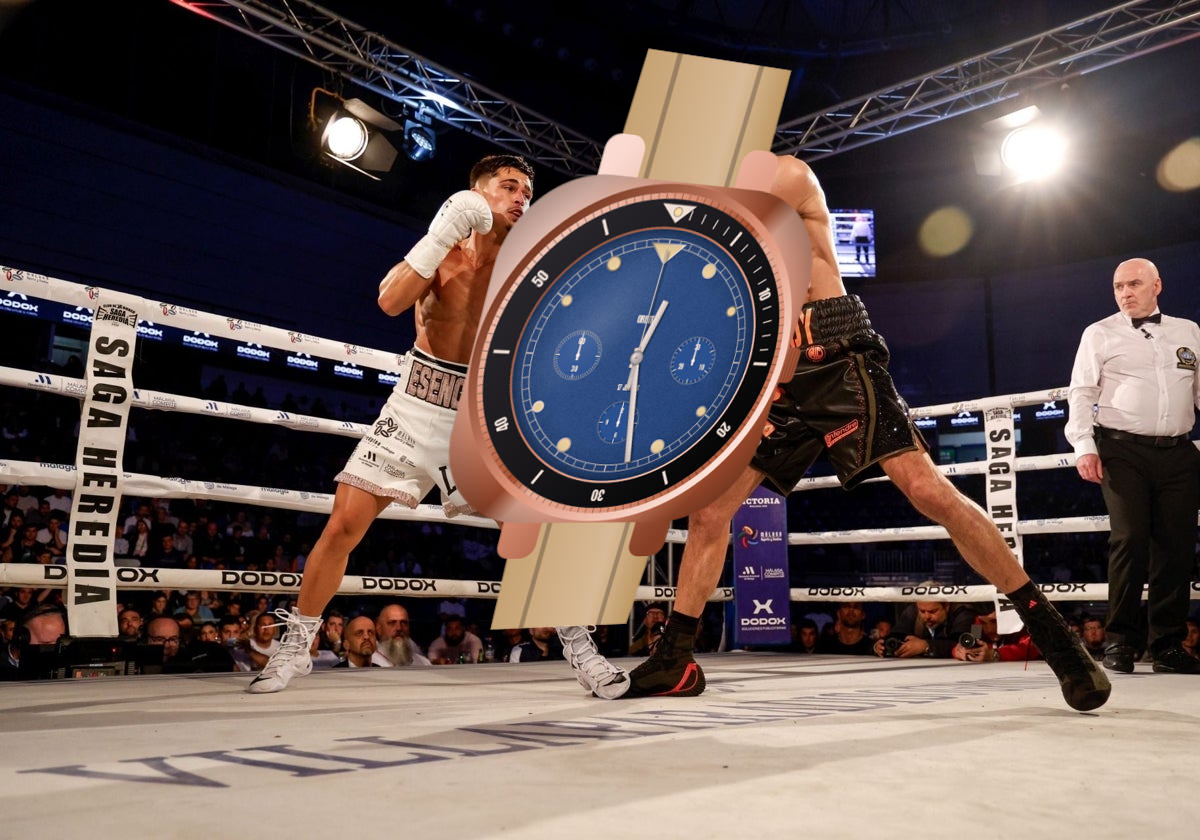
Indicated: **12:28**
